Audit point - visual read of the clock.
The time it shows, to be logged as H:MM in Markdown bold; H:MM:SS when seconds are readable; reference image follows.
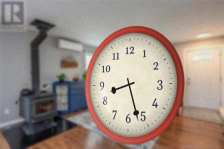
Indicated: **8:27**
